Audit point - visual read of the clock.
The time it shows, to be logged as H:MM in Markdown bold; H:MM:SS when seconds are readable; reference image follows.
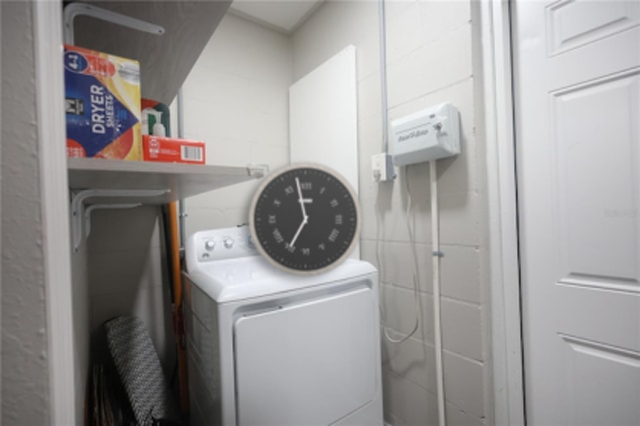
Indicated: **6:58**
